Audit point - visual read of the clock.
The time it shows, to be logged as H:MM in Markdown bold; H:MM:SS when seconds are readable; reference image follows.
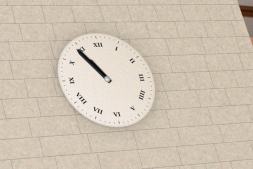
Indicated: **10:54**
